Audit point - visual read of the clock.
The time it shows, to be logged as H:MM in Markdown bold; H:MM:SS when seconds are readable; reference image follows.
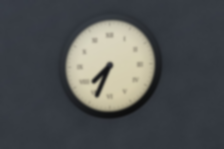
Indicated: **7:34**
